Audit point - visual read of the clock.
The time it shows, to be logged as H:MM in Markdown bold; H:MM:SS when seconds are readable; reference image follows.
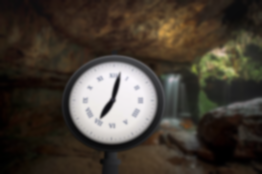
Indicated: **7:02**
